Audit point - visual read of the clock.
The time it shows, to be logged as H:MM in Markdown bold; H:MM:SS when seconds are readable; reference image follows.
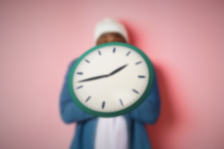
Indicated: **1:42**
